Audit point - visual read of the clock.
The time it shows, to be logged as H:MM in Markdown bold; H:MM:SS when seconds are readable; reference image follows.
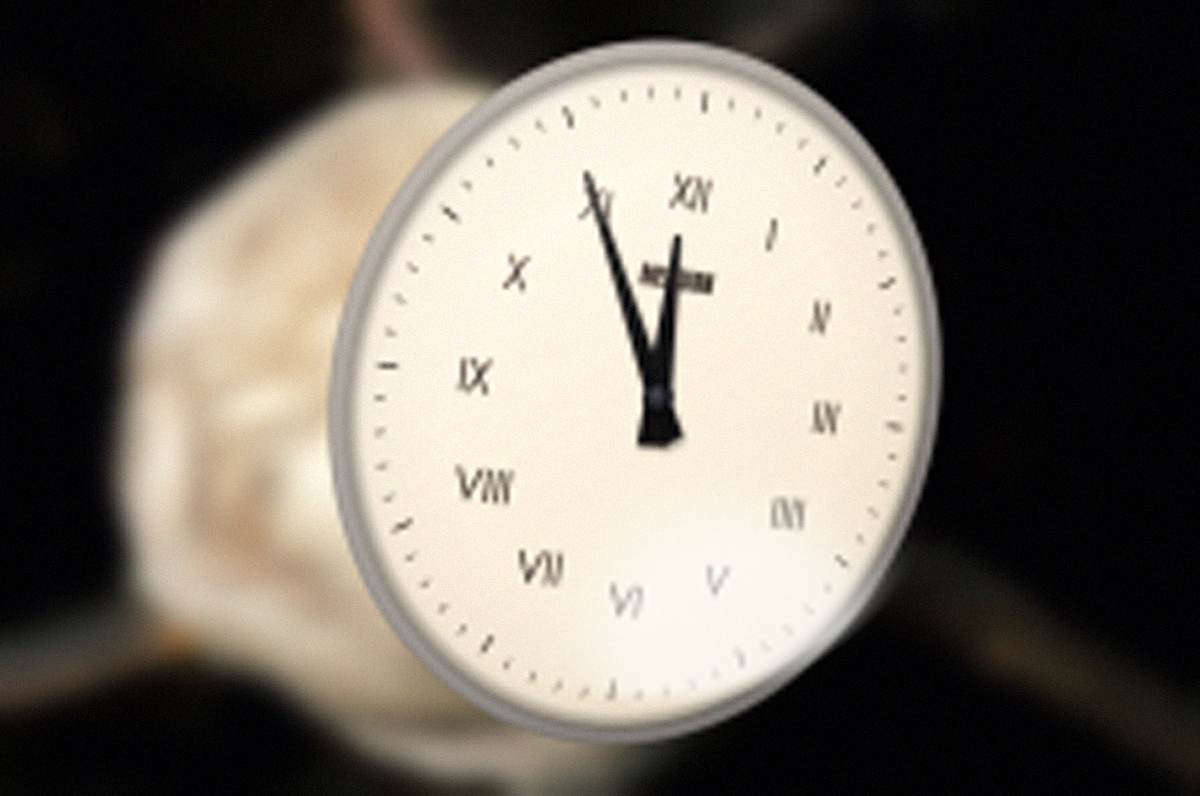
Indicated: **11:55**
